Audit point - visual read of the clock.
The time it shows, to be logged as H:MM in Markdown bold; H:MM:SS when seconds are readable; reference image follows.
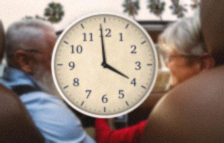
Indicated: **3:59**
